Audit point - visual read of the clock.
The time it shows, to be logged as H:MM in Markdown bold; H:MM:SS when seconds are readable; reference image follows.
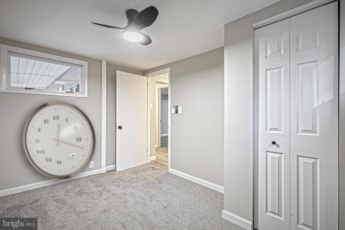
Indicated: **12:18**
